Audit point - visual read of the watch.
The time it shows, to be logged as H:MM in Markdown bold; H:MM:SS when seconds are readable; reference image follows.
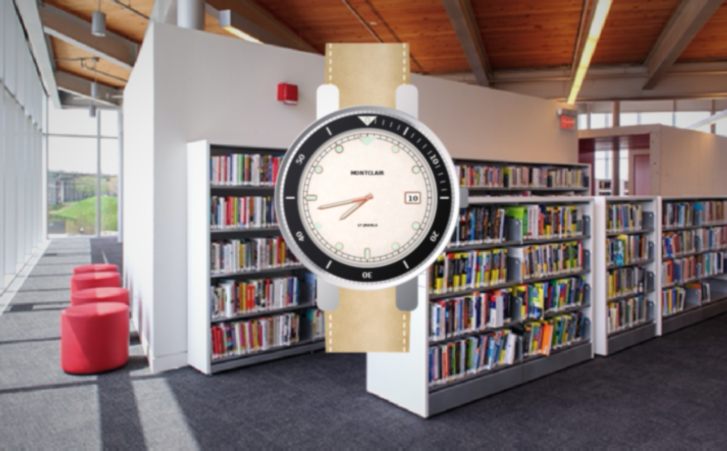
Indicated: **7:43**
